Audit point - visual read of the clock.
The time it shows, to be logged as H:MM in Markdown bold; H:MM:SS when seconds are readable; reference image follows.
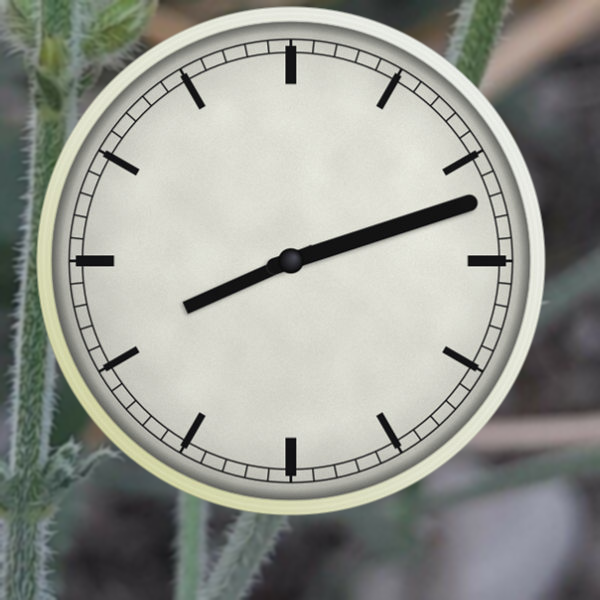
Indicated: **8:12**
